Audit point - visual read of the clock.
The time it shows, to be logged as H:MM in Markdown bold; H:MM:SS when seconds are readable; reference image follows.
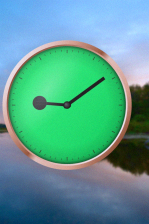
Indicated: **9:09**
